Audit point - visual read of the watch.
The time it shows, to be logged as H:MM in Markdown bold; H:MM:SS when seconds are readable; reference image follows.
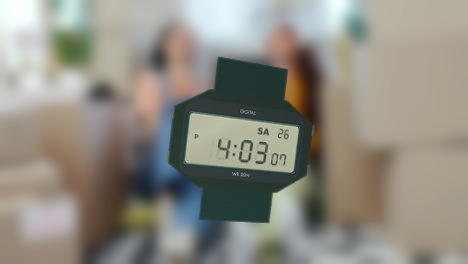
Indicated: **4:03:07**
